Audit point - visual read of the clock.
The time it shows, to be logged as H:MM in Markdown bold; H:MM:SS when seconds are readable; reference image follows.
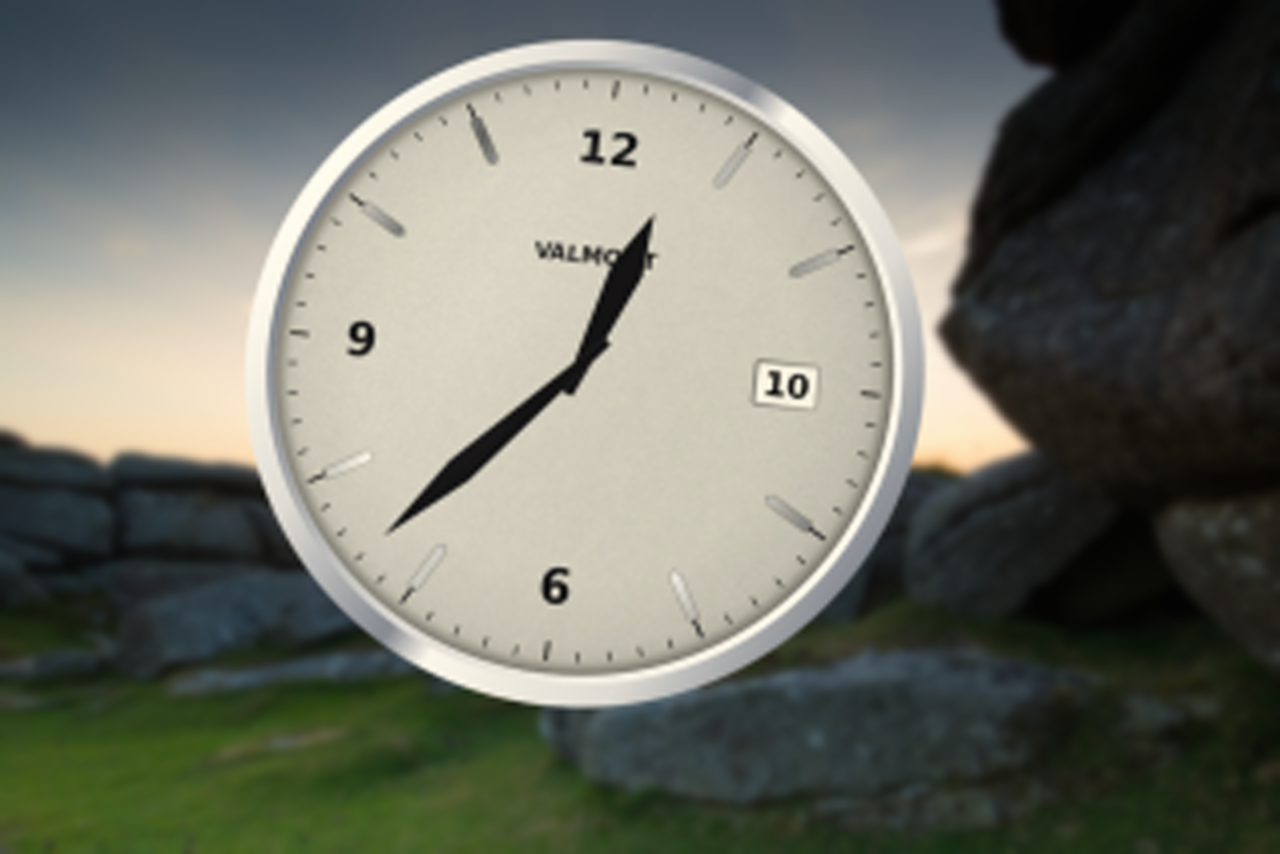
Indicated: **12:37**
